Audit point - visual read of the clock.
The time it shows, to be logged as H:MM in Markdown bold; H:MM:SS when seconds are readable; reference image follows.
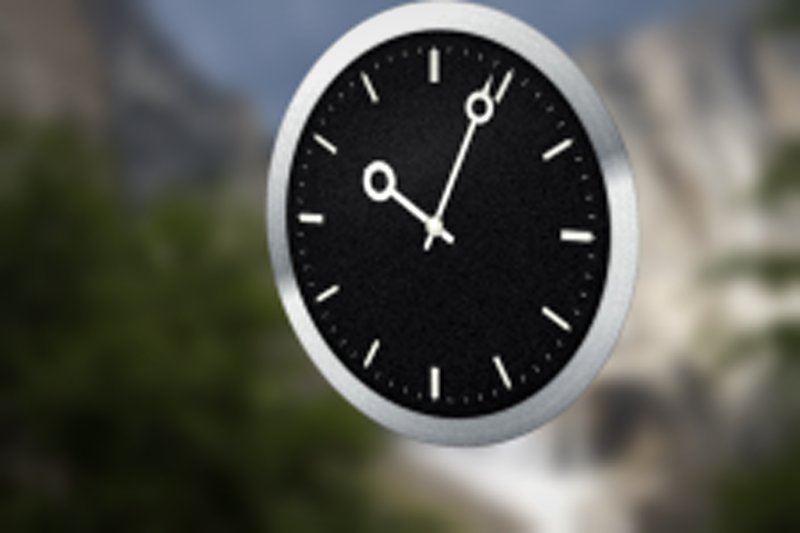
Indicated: **10:04**
